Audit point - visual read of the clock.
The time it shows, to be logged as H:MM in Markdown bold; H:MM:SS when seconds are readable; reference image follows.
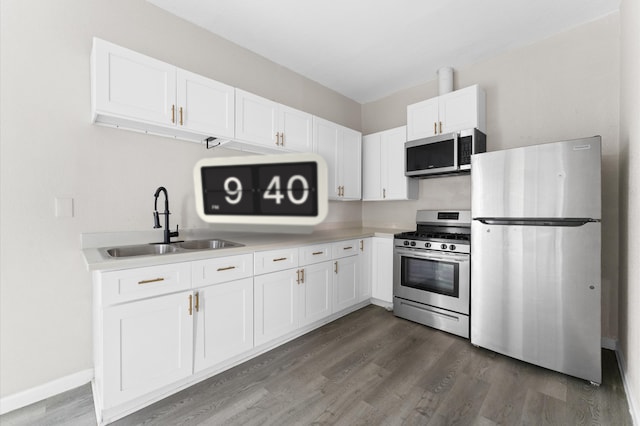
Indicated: **9:40**
